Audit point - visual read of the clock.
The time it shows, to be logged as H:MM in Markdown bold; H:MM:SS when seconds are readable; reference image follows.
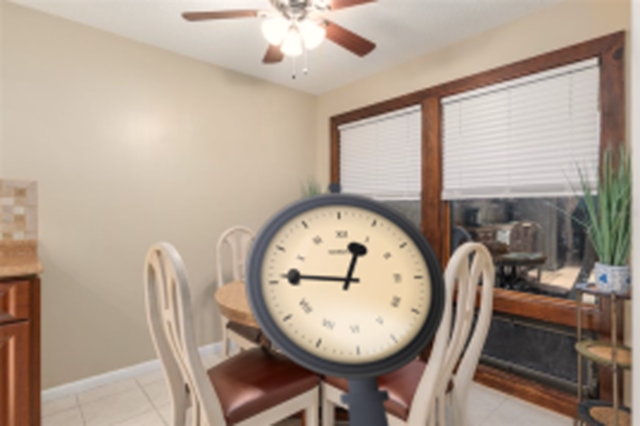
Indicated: **12:46**
